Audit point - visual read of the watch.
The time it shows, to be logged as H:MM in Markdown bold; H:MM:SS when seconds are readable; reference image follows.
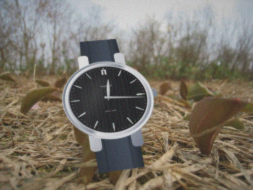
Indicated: **12:16**
